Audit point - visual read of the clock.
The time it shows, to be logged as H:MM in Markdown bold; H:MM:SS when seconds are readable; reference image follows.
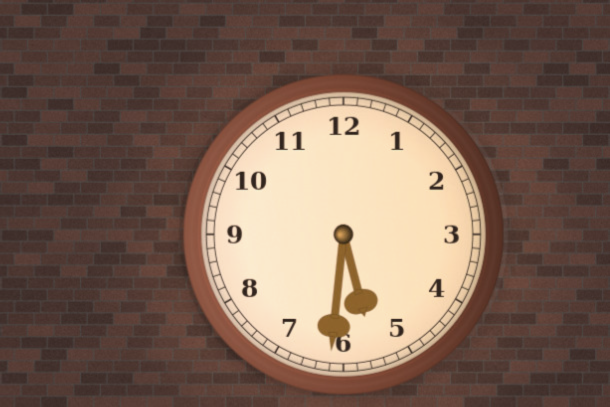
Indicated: **5:31**
